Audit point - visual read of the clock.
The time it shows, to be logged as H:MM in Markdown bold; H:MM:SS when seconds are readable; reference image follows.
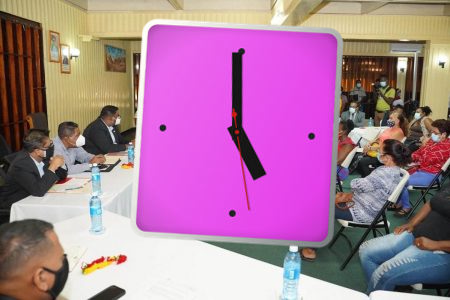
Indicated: **4:59:28**
